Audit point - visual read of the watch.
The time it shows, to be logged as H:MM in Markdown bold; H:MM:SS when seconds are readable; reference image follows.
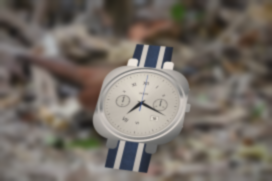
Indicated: **7:19**
